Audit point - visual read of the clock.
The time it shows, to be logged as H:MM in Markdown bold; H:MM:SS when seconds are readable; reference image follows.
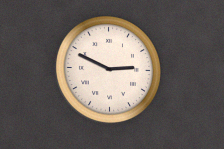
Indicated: **2:49**
